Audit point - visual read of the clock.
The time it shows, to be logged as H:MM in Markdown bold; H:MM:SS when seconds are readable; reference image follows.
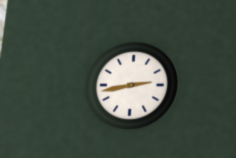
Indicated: **2:43**
